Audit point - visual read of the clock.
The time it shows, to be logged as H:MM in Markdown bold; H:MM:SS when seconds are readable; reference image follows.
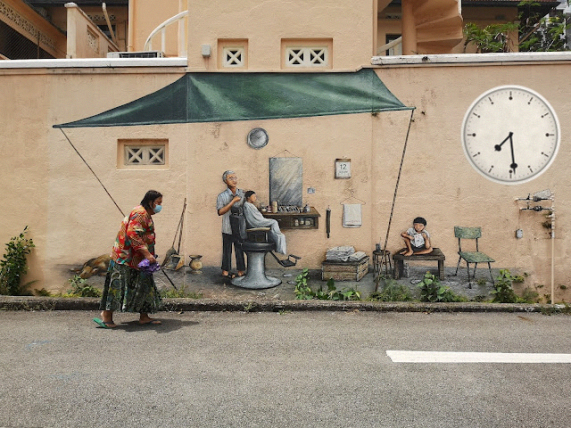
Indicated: **7:29**
